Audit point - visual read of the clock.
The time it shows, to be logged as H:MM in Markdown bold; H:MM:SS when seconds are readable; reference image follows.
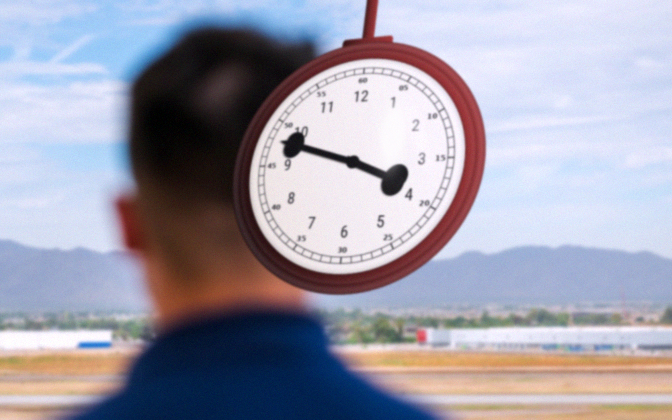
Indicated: **3:48**
